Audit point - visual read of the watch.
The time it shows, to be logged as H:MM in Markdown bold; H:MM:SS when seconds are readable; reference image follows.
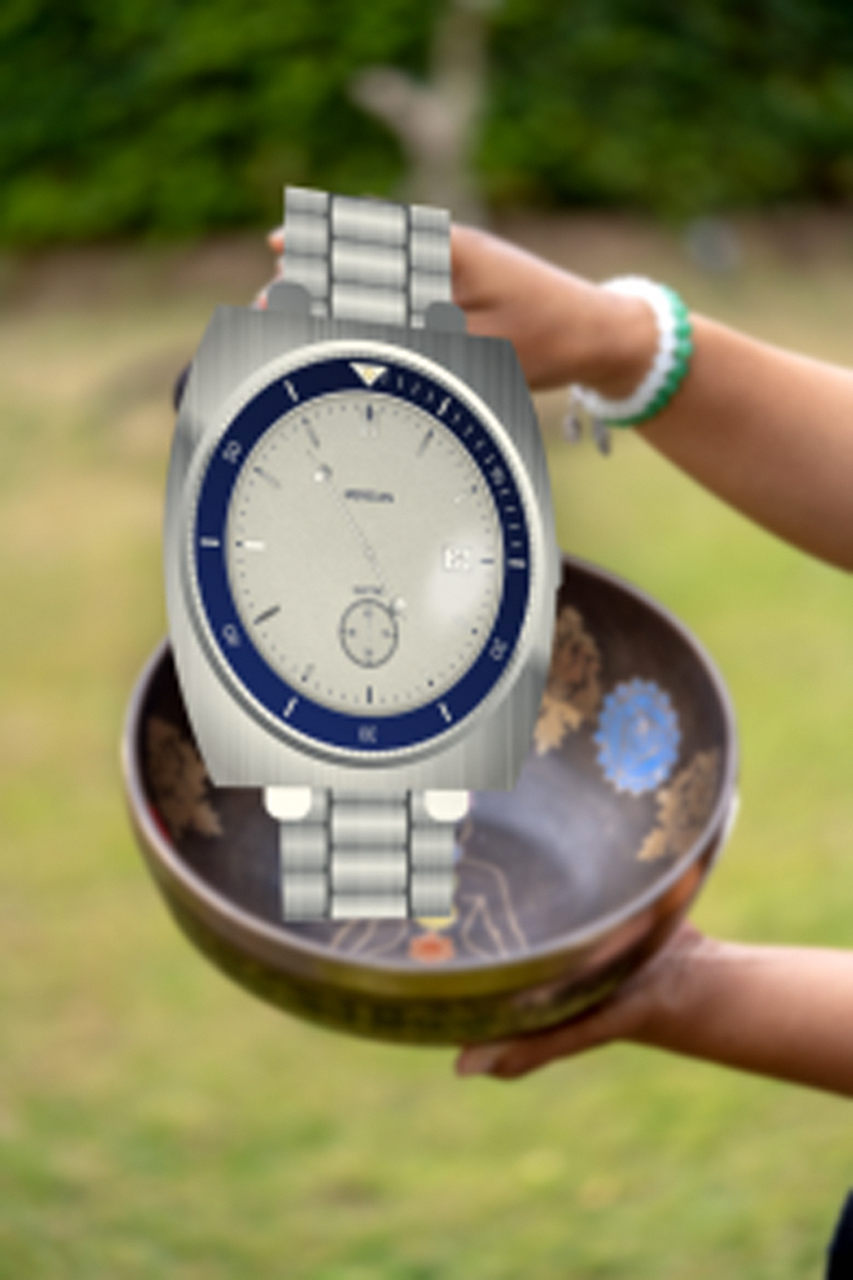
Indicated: **4:54**
